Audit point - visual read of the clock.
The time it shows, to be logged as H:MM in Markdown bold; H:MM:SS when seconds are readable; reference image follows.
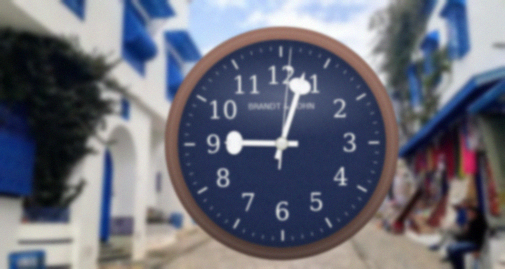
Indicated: **9:03:01**
